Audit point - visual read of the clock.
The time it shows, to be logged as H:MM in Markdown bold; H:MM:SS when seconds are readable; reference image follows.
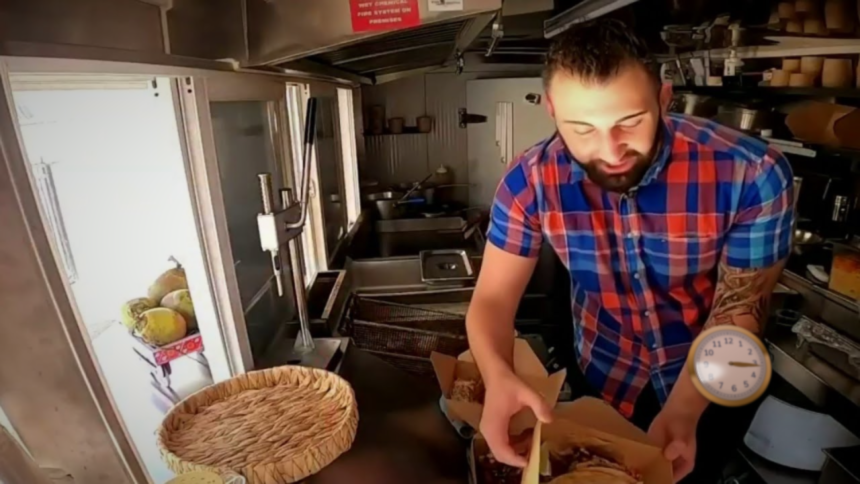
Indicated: **3:16**
